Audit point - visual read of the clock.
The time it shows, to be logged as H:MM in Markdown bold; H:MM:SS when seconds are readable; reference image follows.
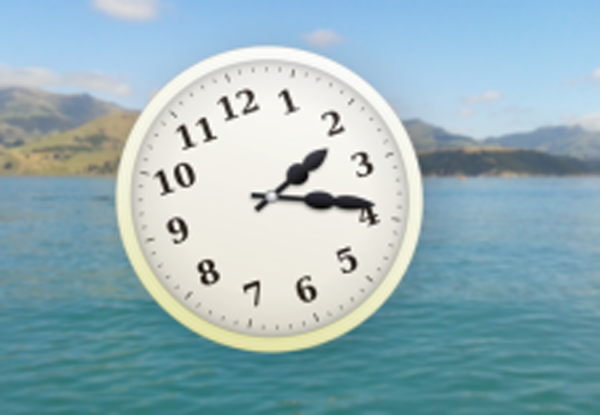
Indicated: **2:19**
